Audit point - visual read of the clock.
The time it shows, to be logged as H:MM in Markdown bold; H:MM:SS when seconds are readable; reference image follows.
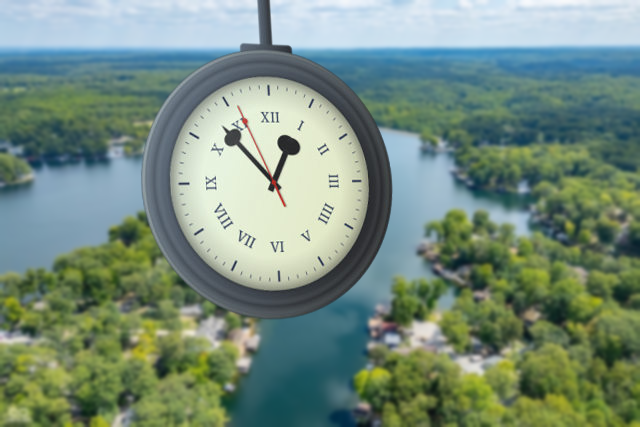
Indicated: **12:52:56**
